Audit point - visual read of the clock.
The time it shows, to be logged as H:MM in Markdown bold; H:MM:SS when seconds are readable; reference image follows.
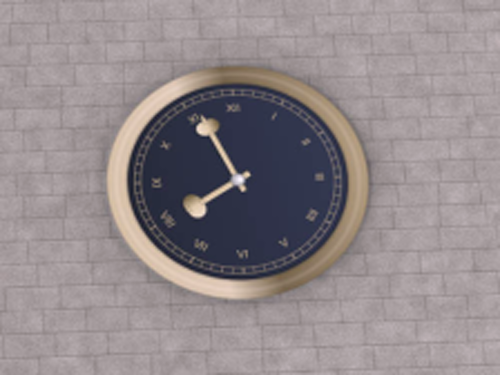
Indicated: **7:56**
